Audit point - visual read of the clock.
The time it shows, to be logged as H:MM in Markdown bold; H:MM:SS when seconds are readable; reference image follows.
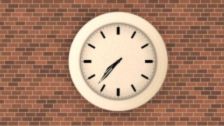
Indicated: **7:37**
